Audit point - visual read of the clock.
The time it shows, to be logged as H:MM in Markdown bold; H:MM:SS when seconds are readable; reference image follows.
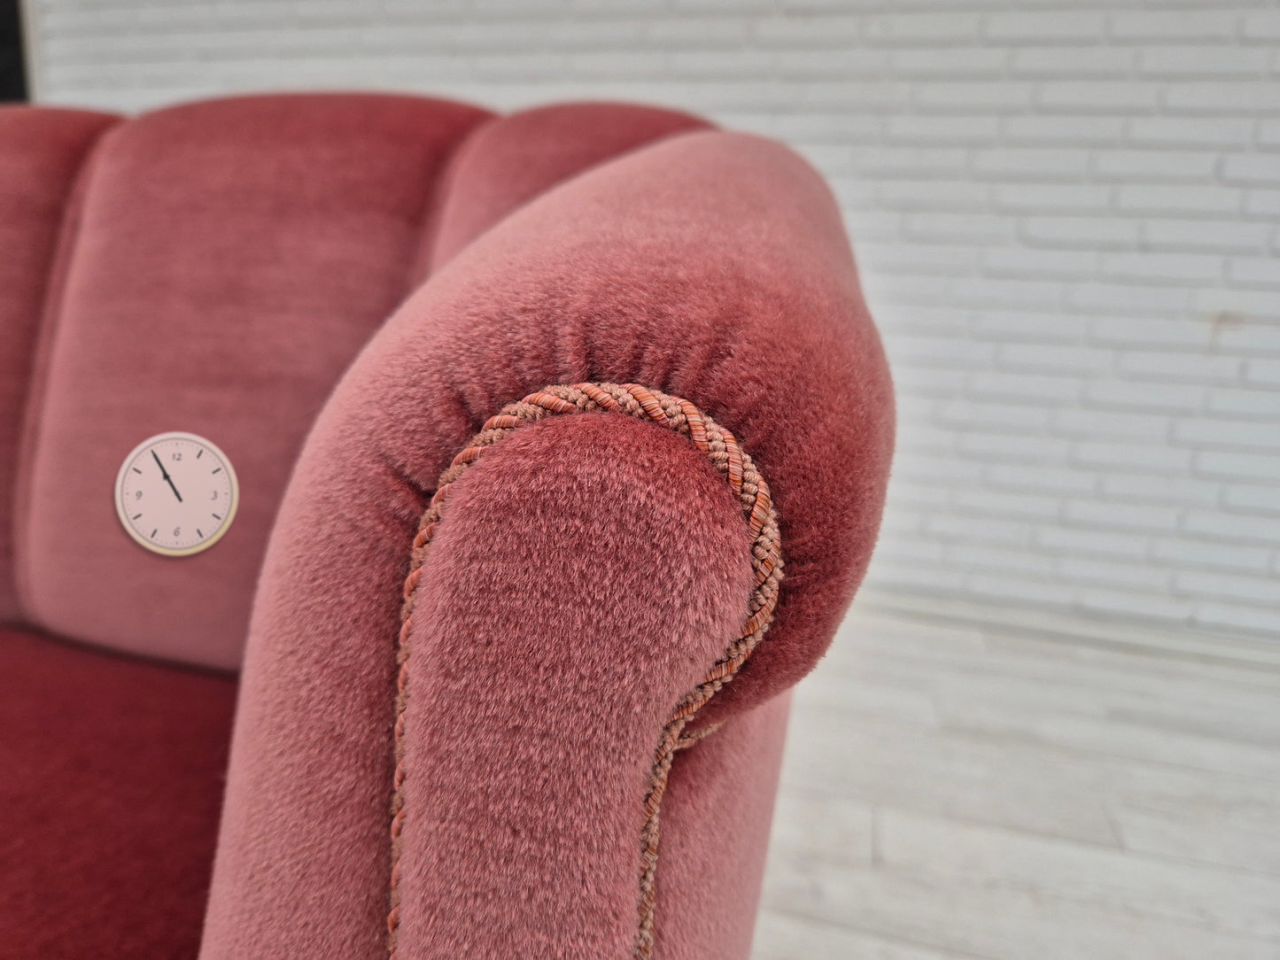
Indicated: **10:55**
